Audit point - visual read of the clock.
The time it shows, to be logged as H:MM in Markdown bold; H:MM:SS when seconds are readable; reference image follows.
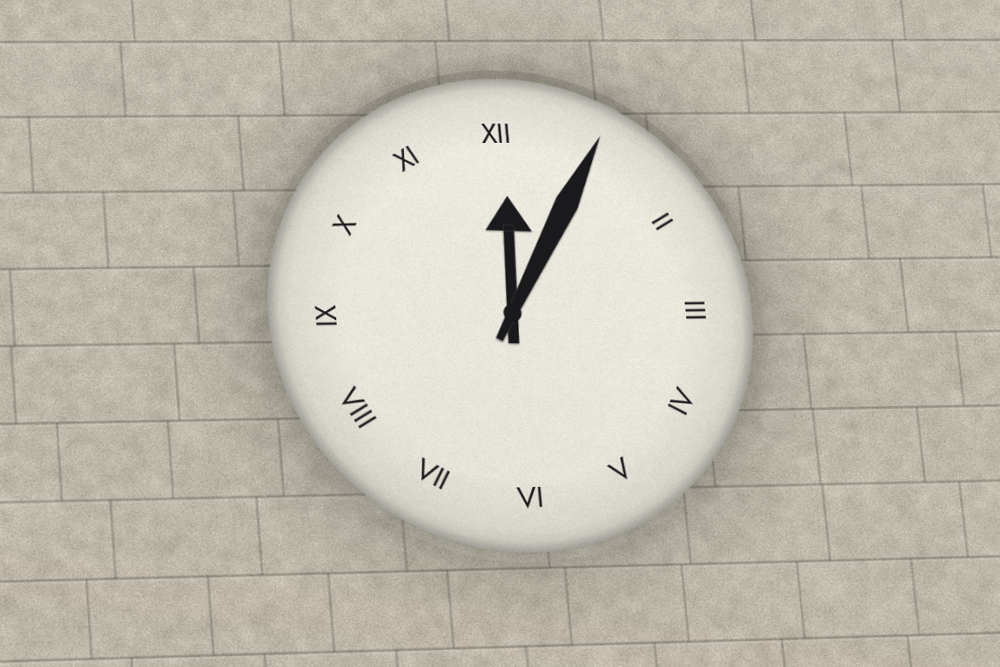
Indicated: **12:05**
